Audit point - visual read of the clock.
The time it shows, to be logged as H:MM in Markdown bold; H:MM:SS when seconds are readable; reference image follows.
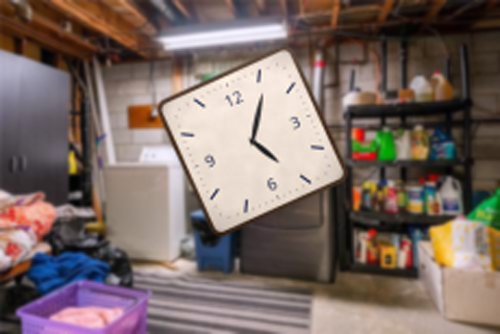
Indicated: **5:06**
